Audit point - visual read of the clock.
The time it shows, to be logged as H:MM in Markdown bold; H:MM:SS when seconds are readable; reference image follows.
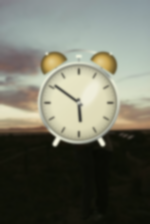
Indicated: **5:51**
